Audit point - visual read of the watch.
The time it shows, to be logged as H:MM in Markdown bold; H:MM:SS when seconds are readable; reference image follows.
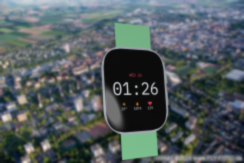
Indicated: **1:26**
